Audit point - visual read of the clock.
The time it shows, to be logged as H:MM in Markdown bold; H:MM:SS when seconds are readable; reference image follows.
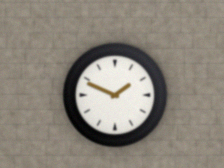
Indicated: **1:49**
